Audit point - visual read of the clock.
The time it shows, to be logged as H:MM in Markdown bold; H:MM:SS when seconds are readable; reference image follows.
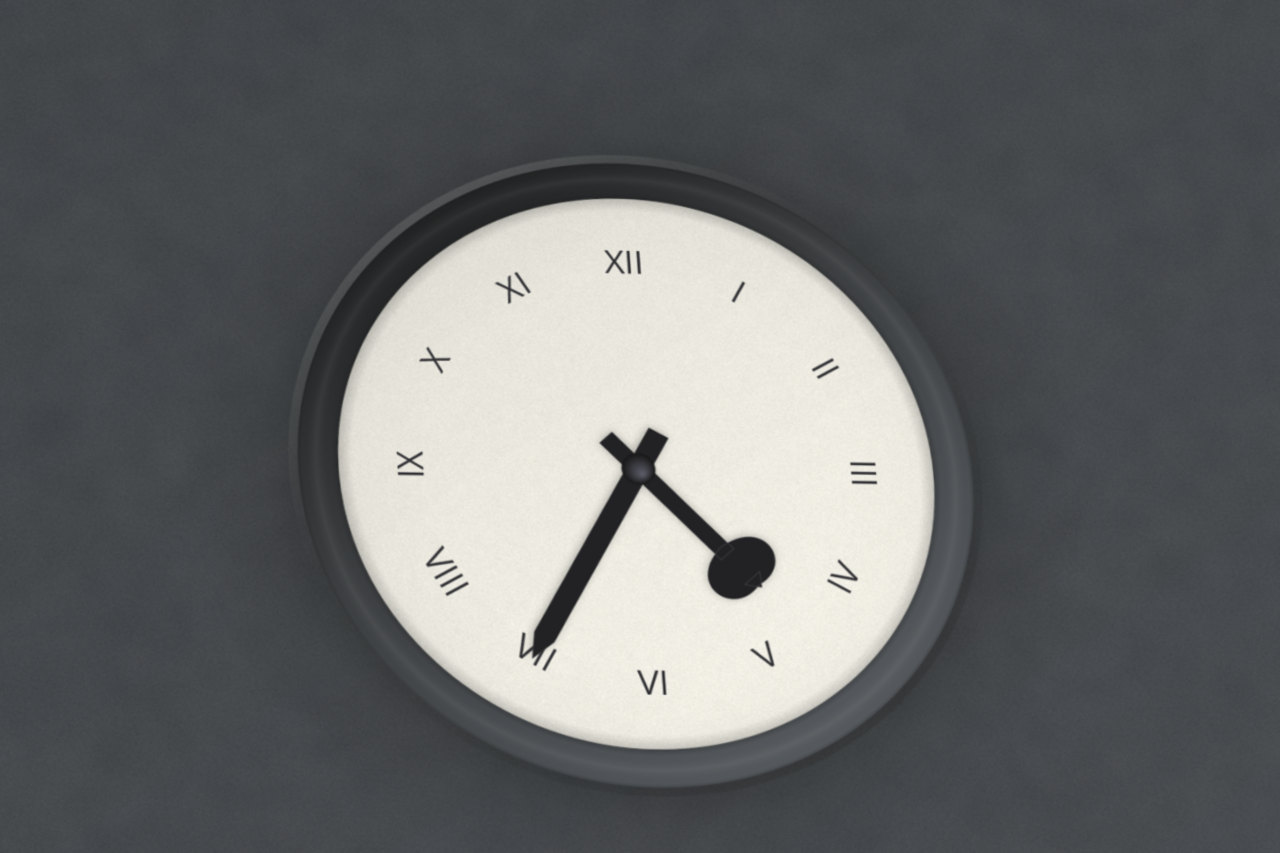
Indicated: **4:35**
